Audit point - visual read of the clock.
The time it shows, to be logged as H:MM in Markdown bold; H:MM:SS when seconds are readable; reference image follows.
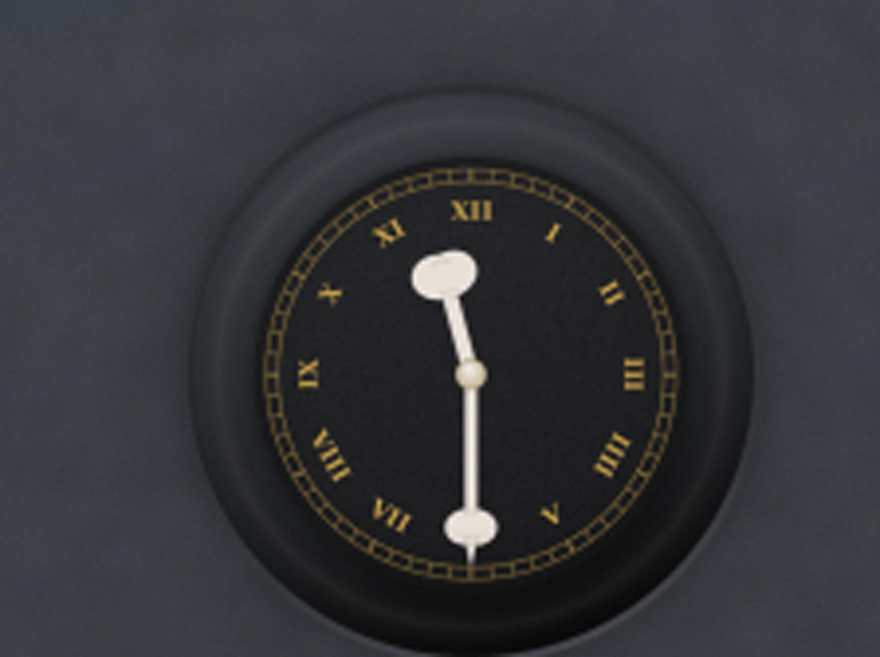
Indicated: **11:30**
